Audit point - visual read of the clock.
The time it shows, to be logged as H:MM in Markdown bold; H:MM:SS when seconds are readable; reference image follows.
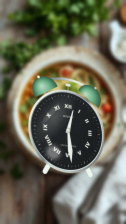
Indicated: **12:29**
